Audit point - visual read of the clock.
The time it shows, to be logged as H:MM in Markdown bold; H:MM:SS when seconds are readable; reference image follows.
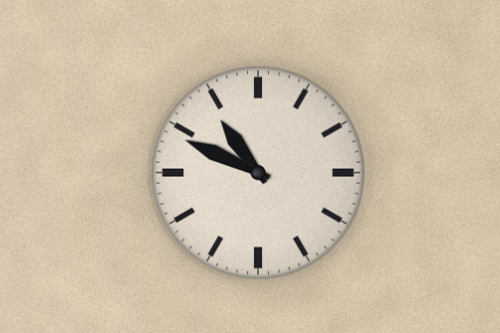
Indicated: **10:49**
